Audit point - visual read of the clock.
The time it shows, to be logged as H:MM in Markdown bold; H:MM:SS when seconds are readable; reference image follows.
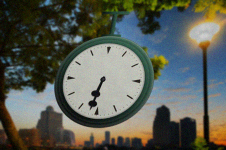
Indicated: **6:32**
